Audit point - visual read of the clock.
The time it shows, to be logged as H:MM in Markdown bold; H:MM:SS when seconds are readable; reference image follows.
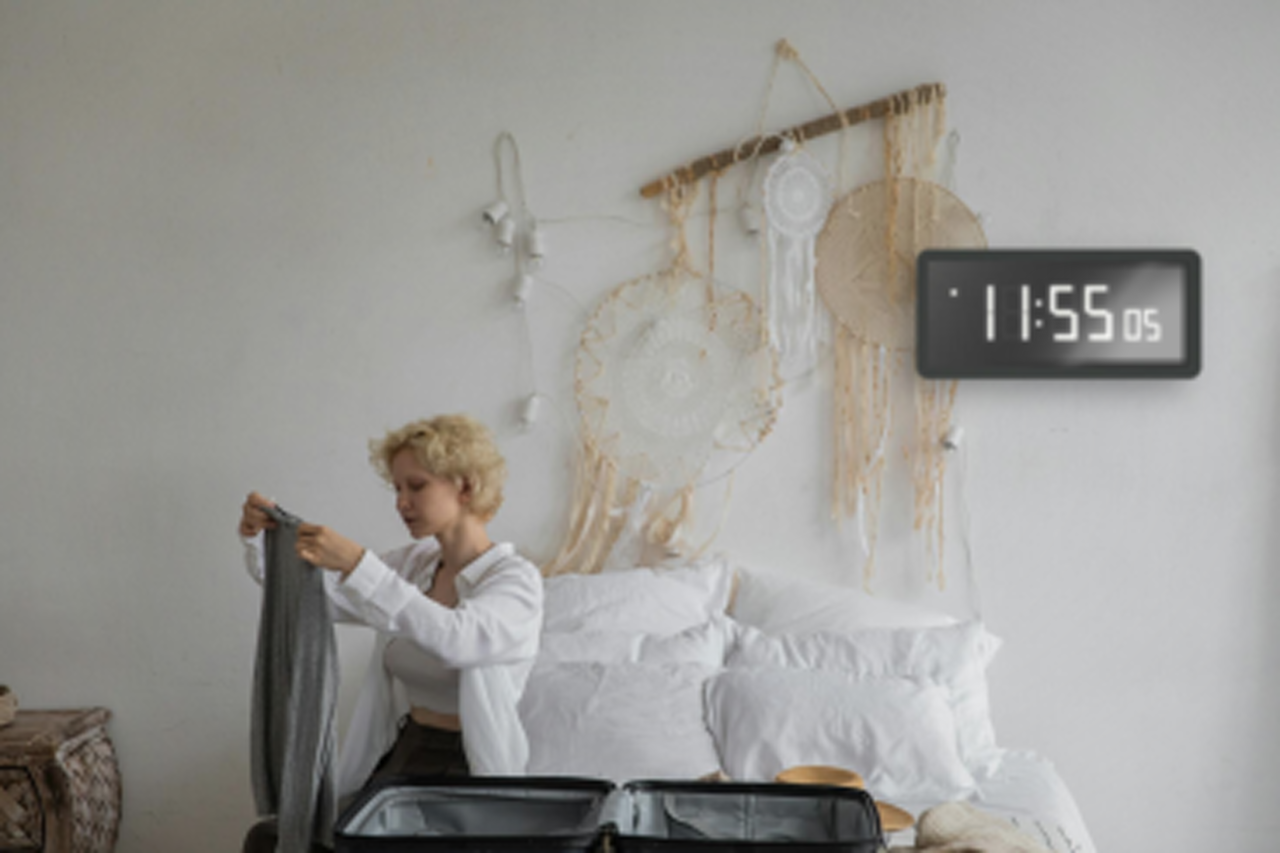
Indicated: **11:55:05**
